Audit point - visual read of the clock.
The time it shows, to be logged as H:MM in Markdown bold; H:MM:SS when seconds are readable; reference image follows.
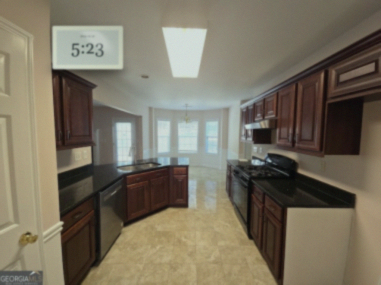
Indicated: **5:23**
